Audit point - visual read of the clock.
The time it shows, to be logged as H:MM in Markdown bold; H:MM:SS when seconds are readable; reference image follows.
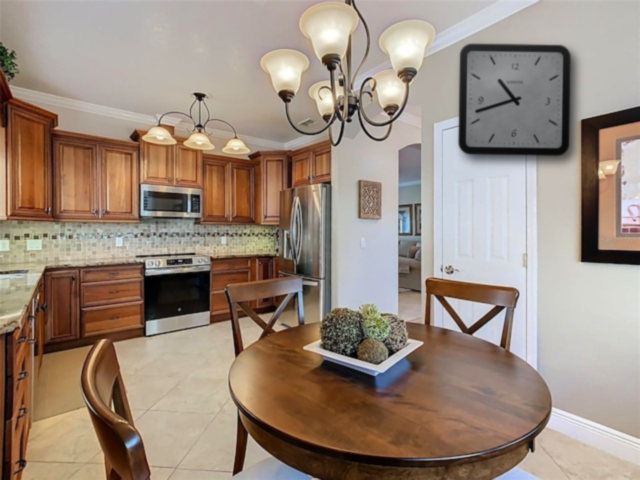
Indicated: **10:42**
